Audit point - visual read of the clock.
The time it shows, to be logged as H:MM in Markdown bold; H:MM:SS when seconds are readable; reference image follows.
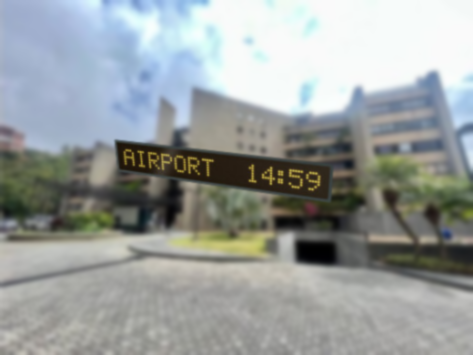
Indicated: **14:59**
